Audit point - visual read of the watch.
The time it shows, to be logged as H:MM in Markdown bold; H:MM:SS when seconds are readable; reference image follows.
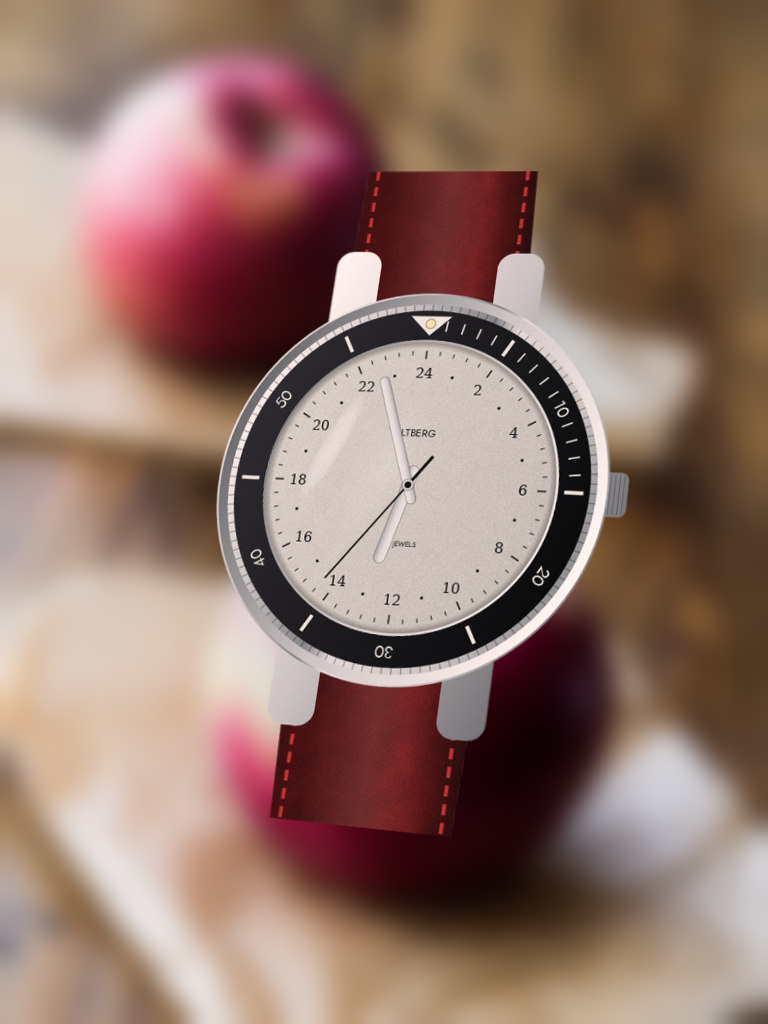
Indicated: **12:56:36**
